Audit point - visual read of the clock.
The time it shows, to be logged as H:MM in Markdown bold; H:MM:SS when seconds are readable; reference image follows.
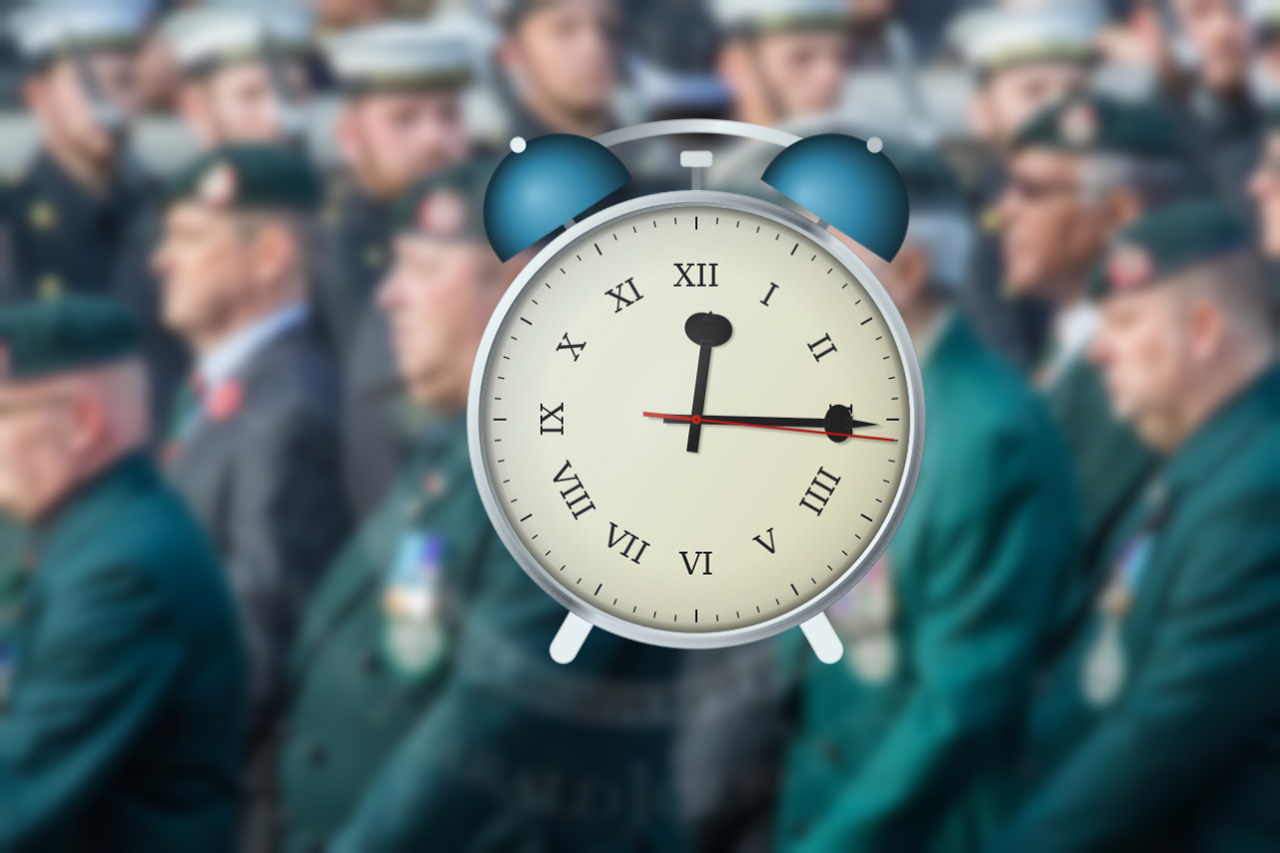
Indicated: **12:15:16**
